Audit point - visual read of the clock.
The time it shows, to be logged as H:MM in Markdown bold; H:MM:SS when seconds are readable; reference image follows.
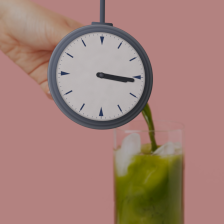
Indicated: **3:16**
